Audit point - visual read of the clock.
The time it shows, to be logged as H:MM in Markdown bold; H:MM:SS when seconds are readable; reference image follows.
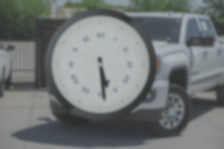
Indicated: **5:29**
